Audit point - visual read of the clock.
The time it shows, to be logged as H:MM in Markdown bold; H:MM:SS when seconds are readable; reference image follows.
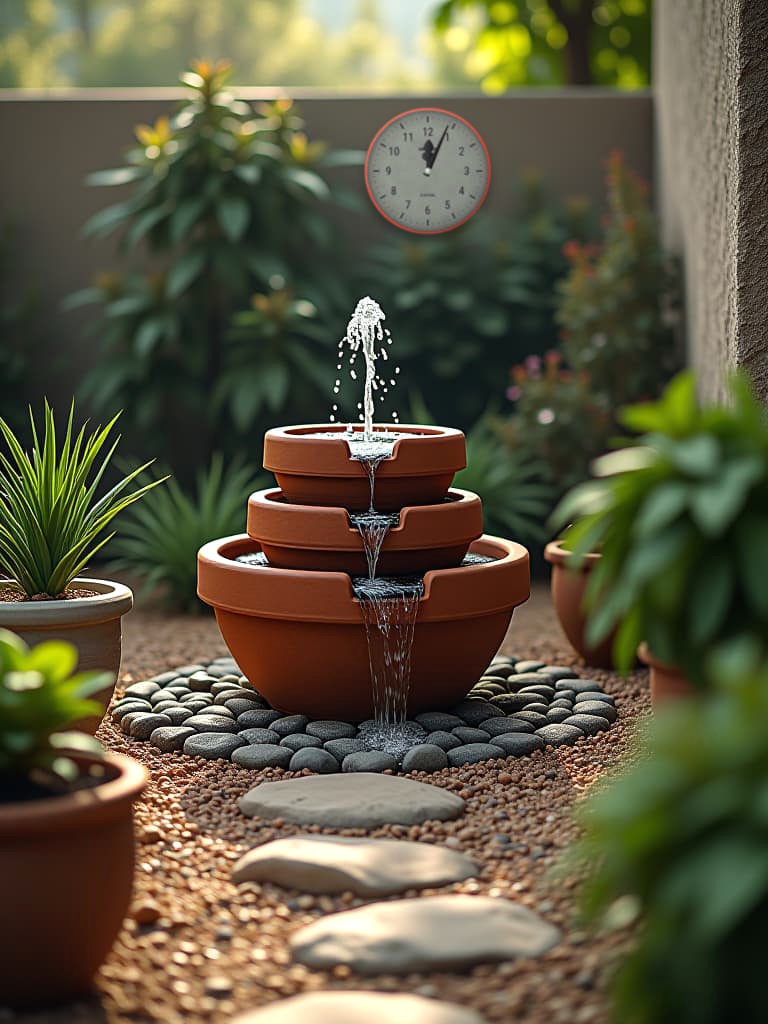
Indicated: **12:04**
